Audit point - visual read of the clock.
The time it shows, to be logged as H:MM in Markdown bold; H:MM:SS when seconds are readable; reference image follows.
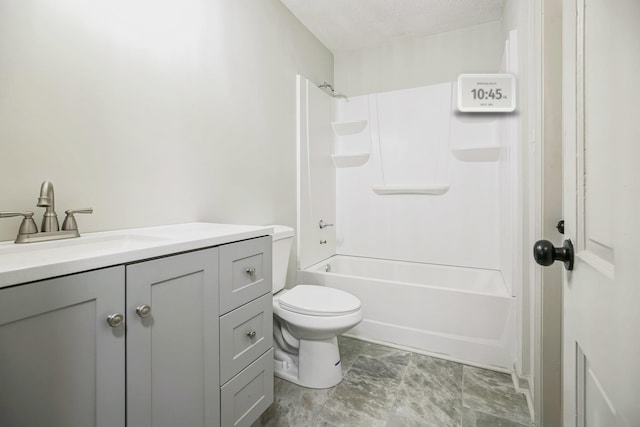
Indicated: **10:45**
